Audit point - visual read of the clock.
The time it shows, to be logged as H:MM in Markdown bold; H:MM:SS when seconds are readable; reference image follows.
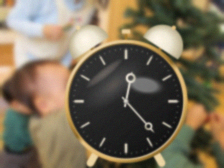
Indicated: **12:23**
